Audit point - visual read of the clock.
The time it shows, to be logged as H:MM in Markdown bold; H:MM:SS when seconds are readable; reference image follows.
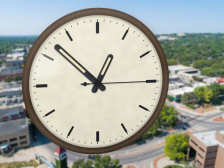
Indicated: **12:52:15**
